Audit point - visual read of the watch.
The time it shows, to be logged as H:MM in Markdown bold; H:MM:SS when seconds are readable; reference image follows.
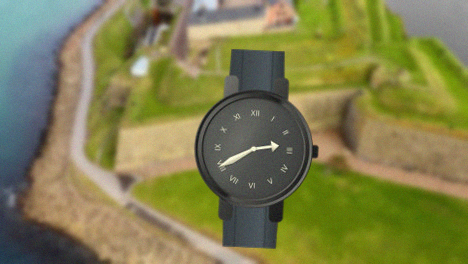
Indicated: **2:40**
